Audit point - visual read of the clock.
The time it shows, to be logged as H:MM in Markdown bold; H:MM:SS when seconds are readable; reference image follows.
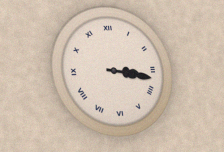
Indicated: **3:17**
